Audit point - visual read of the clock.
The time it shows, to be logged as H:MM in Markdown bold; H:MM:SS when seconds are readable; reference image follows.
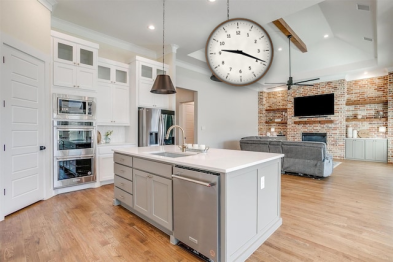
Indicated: **9:19**
